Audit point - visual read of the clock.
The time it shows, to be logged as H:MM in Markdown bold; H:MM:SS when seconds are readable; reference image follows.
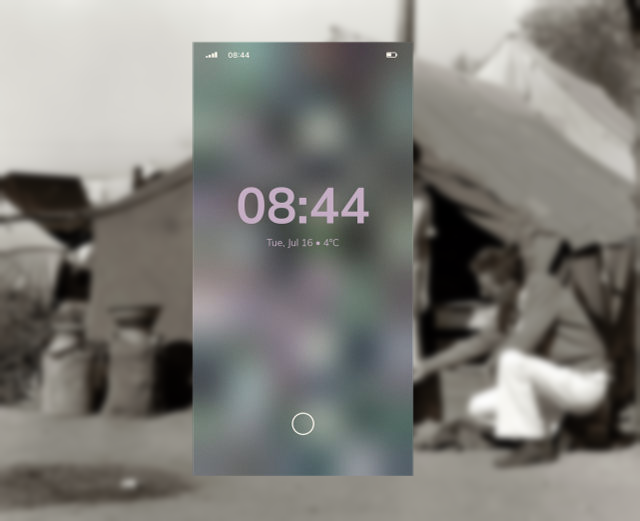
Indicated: **8:44**
